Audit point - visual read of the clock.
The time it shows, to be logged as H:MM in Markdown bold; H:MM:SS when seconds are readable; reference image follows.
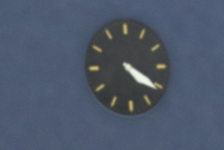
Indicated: **4:21**
